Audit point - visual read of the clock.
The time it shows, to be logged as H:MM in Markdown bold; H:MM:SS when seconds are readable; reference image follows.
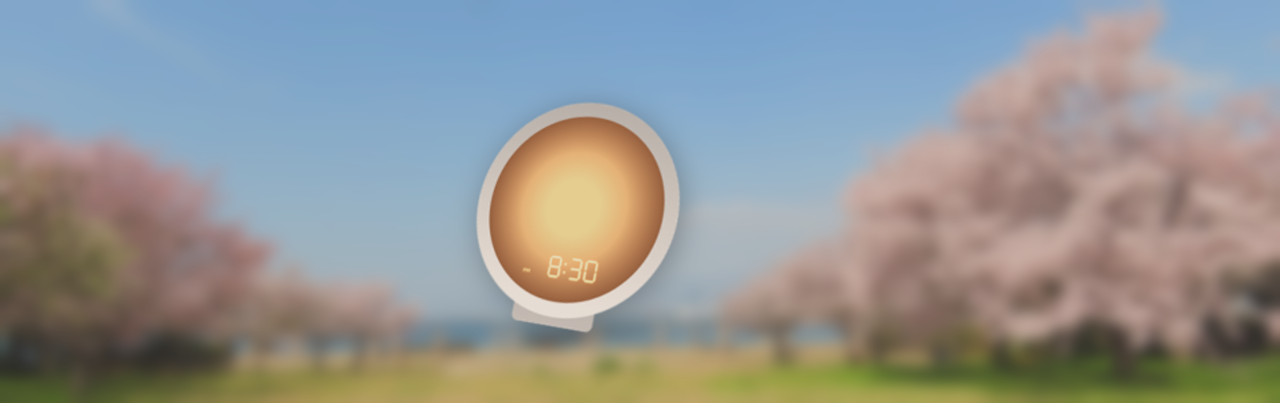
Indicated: **8:30**
